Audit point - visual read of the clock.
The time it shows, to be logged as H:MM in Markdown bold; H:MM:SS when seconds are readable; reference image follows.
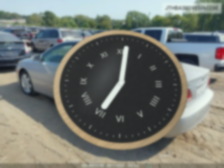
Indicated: **7:01**
